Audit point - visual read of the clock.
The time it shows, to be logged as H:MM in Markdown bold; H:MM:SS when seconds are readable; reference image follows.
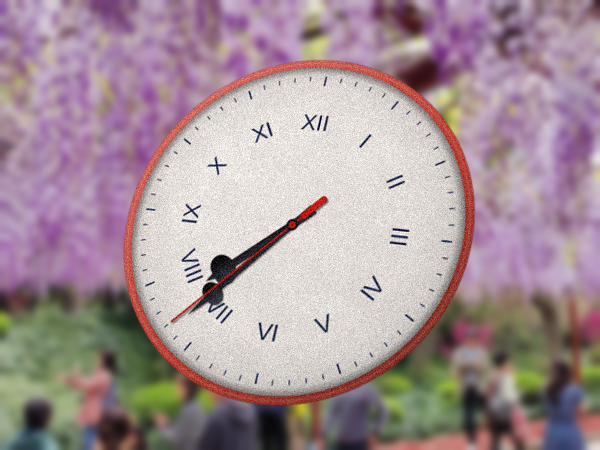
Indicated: **7:36:37**
